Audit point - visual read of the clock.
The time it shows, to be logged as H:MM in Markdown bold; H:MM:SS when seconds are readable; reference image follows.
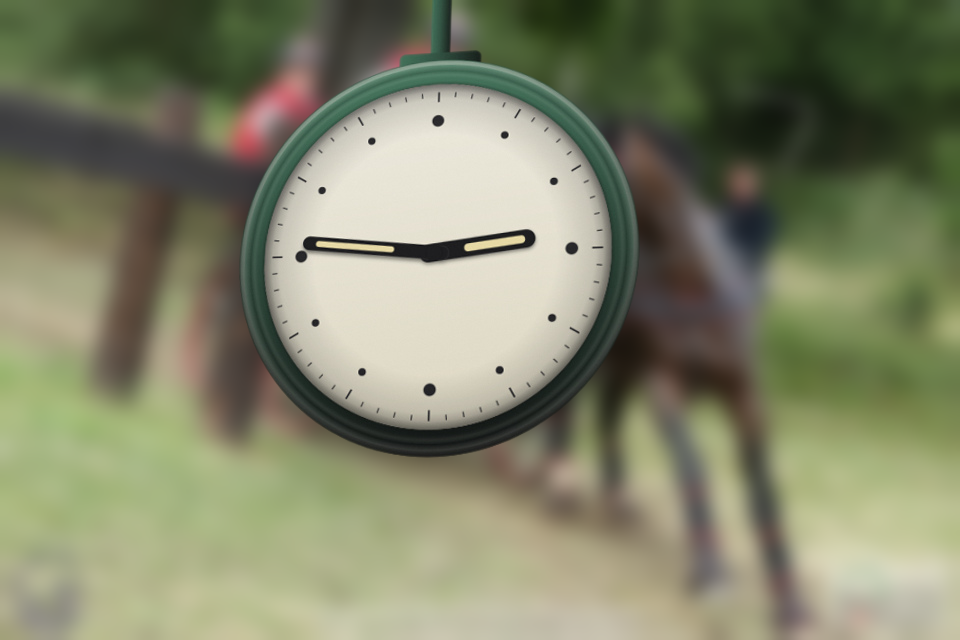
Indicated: **2:46**
